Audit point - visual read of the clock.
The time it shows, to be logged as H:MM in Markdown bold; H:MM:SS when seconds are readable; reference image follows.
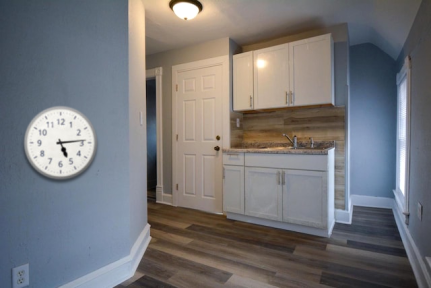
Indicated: **5:14**
